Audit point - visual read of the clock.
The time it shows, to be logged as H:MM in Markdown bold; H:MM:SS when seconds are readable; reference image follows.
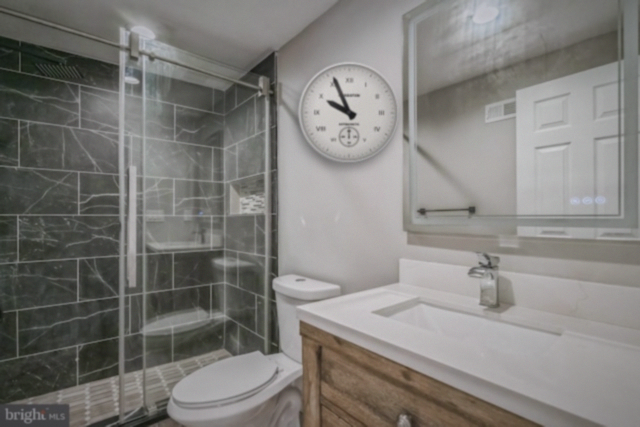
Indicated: **9:56**
